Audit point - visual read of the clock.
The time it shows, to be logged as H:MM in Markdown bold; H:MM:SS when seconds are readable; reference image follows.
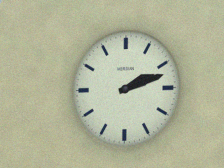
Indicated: **2:12**
